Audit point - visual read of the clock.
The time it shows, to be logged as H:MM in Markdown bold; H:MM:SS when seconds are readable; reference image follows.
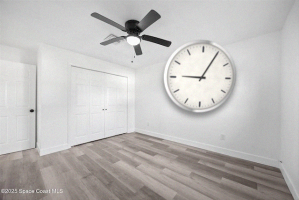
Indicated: **9:05**
